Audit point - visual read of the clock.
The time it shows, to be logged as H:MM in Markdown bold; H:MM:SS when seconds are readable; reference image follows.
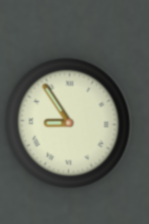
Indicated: **8:54**
